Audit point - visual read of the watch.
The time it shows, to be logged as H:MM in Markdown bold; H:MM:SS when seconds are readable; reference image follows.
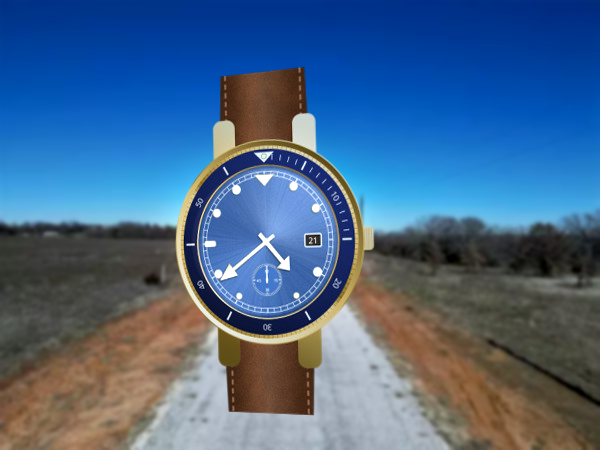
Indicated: **4:39**
